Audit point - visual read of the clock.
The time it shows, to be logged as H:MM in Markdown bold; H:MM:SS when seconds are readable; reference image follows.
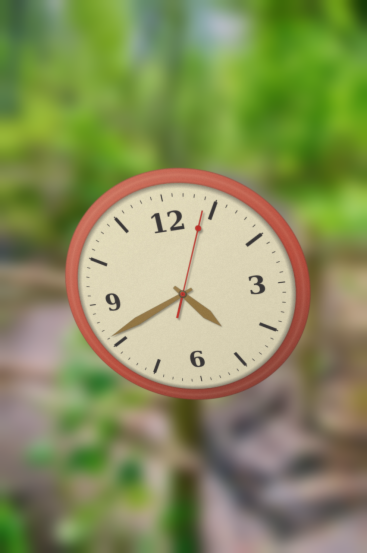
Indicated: **4:41:04**
